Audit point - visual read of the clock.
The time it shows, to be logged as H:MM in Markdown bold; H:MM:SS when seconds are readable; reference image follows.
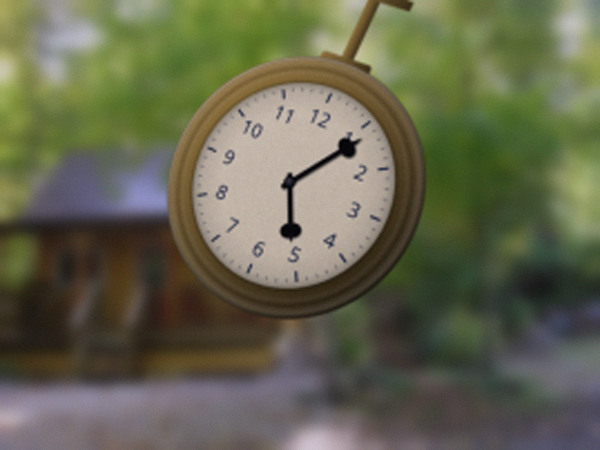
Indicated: **5:06**
